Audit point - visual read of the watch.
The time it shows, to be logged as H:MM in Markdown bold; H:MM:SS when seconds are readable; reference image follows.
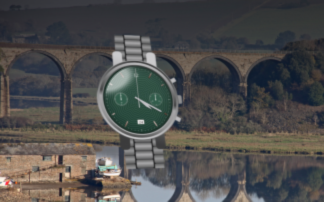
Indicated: **4:20**
